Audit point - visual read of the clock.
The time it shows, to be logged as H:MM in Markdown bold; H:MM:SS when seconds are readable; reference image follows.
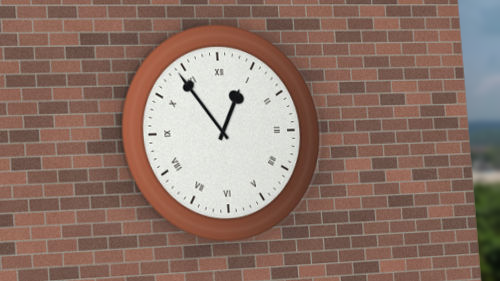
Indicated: **12:54**
